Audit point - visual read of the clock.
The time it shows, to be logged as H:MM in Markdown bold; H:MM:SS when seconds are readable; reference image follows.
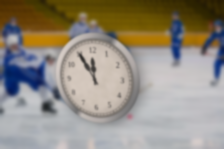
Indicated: **11:55**
